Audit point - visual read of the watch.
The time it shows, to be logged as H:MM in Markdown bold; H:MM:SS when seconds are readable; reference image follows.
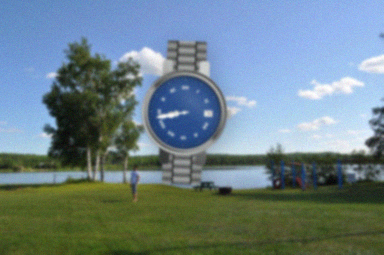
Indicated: **8:43**
